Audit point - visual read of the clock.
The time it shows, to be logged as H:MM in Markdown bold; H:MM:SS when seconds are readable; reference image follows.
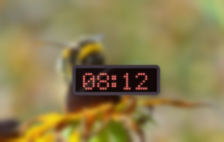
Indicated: **8:12**
